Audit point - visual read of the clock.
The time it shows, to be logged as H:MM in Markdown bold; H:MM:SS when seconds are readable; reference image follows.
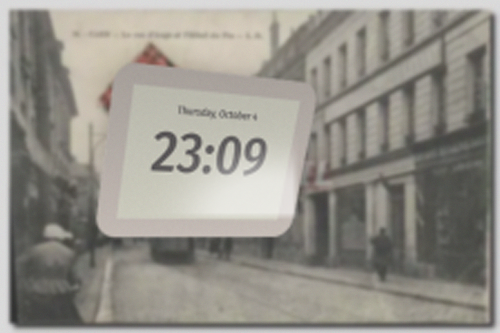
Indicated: **23:09**
